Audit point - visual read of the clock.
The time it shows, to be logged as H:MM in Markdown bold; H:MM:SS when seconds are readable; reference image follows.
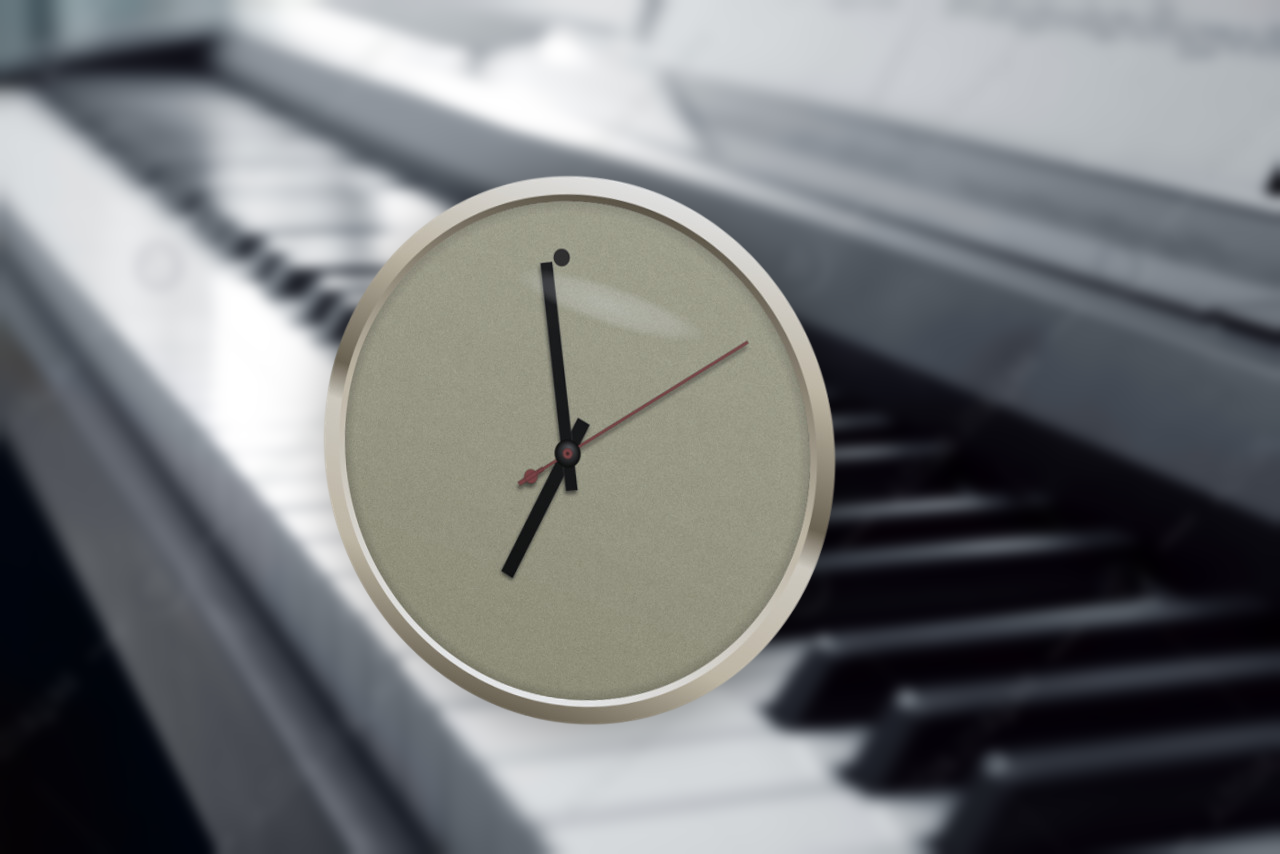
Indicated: **6:59:10**
